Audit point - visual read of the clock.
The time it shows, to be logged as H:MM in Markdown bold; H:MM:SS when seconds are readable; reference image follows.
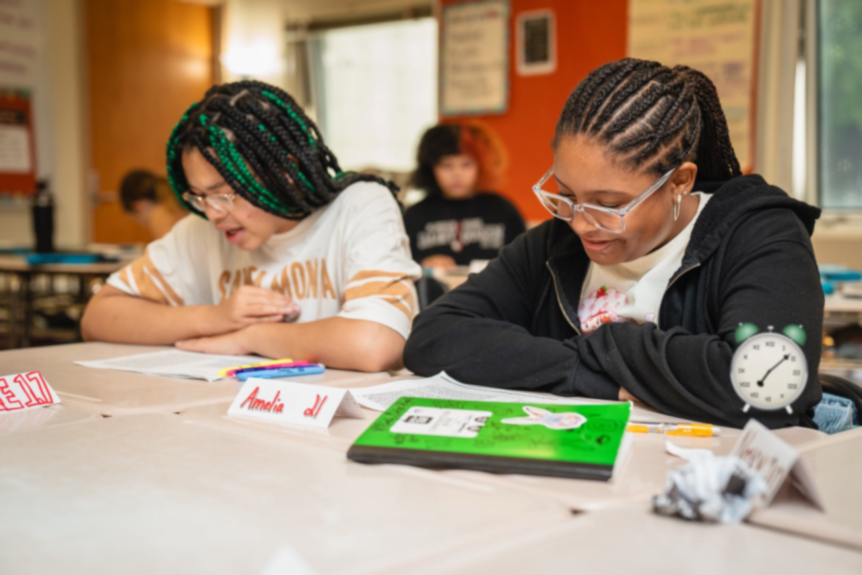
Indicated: **7:08**
